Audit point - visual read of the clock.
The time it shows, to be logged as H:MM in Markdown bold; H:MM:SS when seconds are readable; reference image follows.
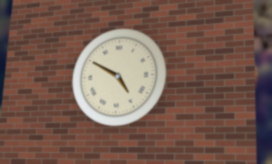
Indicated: **4:50**
